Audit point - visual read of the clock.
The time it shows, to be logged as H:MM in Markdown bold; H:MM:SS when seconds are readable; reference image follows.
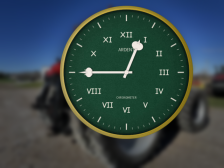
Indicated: **12:45**
